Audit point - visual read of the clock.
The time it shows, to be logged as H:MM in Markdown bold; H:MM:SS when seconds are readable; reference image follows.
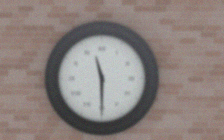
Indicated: **11:30**
